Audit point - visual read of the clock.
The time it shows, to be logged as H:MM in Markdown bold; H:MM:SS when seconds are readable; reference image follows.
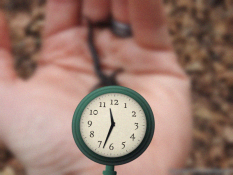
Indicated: **11:33**
